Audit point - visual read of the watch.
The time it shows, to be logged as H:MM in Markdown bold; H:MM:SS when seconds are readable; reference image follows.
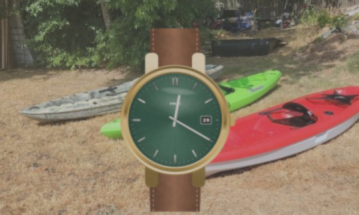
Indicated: **12:20**
